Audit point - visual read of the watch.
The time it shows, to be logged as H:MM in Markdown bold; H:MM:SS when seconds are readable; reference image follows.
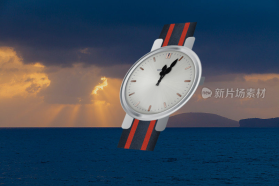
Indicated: **12:04**
